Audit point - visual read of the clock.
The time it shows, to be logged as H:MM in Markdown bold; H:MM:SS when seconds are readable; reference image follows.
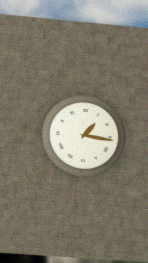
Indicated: **1:16**
